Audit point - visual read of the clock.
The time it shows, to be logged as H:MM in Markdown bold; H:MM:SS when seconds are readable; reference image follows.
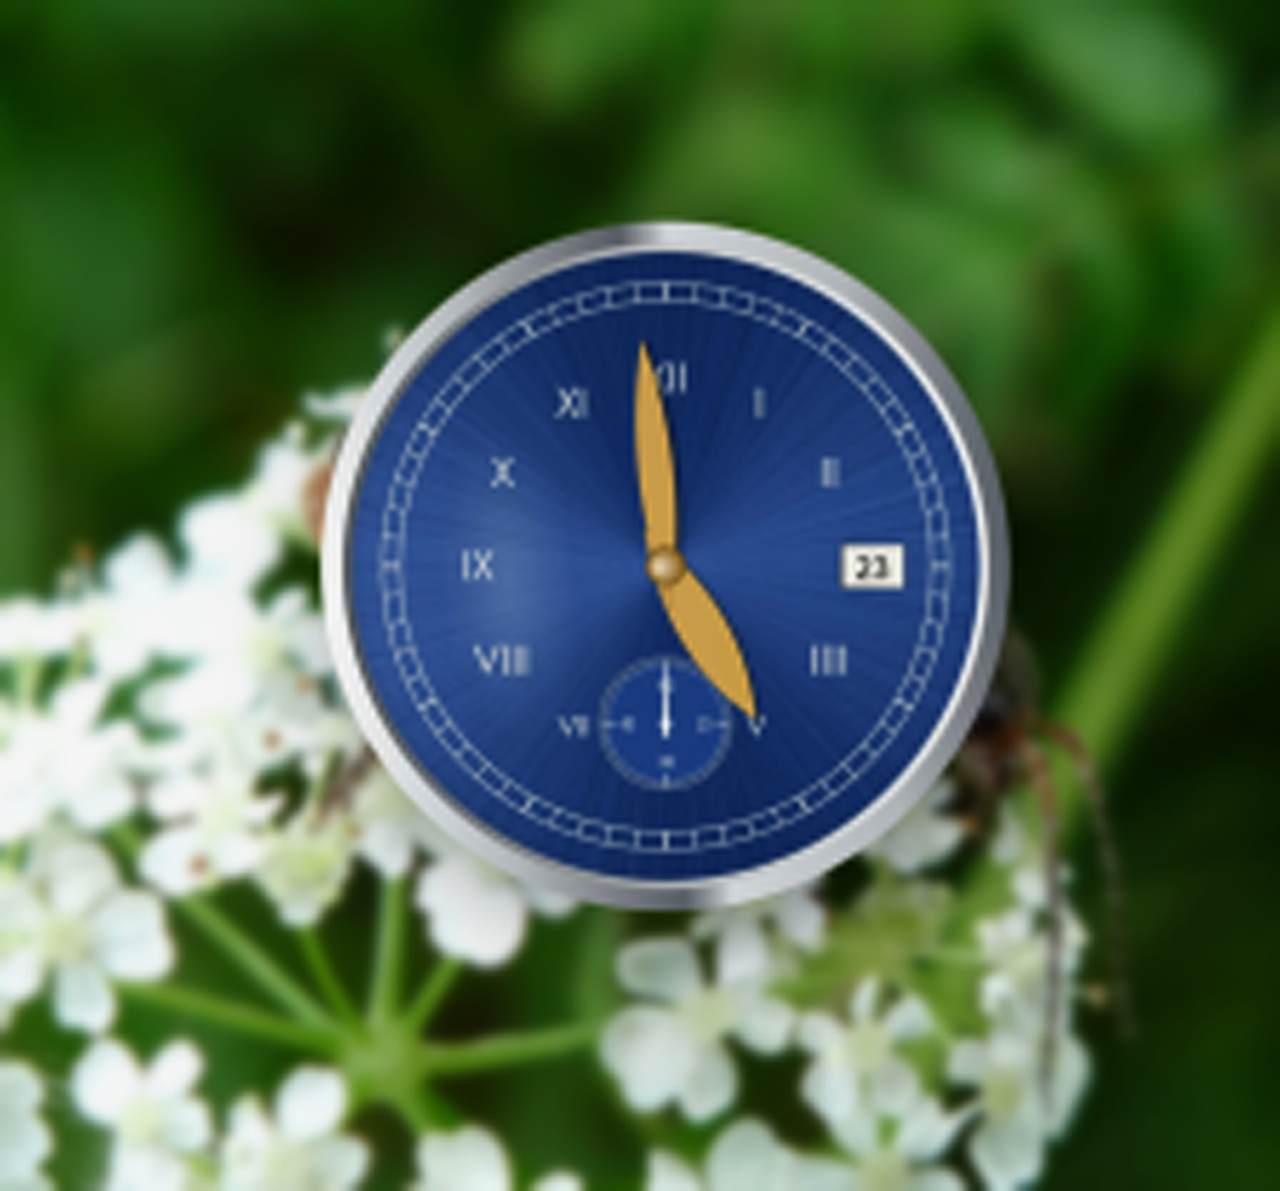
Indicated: **4:59**
